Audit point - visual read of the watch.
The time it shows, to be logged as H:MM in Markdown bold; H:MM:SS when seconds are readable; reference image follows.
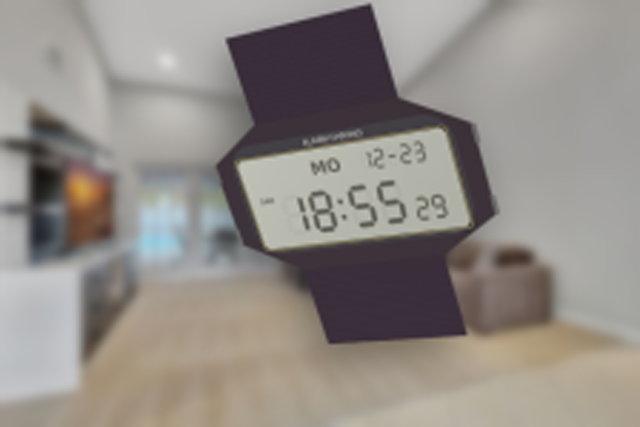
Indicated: **18:55:29**
